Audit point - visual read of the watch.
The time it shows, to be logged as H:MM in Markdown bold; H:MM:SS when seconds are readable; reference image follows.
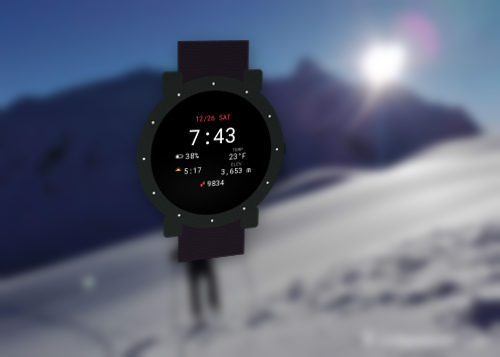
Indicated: **7:43**
